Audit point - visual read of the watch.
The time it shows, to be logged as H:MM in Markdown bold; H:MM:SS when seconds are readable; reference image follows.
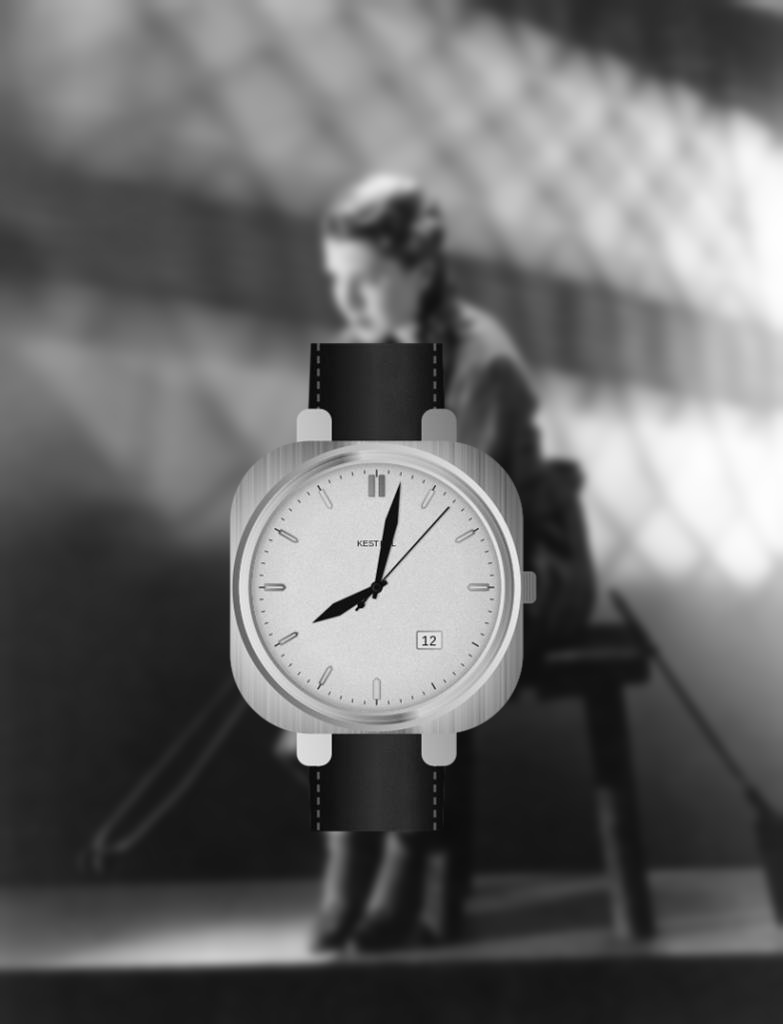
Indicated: **8:02:07**
